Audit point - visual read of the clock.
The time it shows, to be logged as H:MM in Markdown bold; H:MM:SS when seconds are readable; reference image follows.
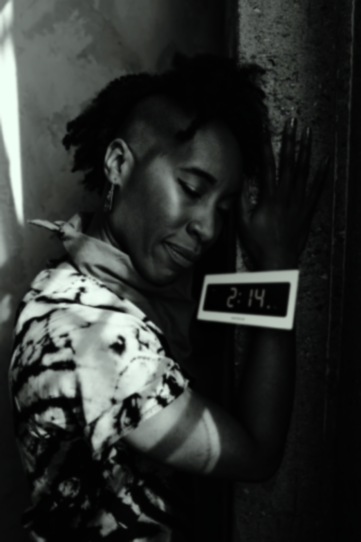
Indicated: **2:14**
